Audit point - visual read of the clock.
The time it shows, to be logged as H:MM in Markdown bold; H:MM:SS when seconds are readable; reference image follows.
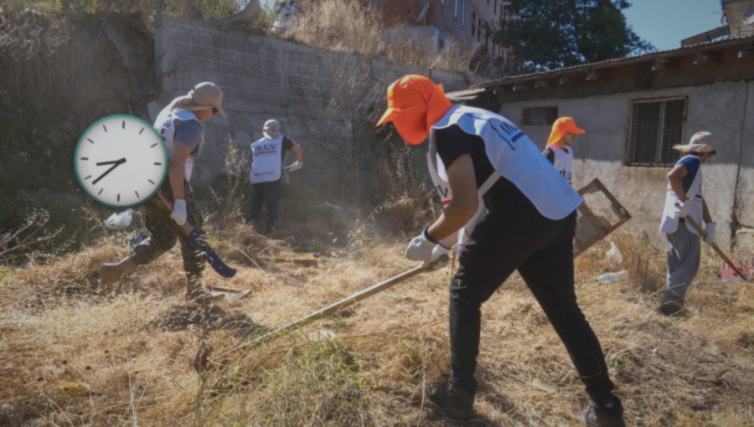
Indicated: **8:38**
